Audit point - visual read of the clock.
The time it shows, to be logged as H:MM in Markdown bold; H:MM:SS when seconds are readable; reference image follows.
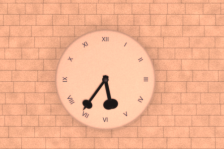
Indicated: **5:36**
